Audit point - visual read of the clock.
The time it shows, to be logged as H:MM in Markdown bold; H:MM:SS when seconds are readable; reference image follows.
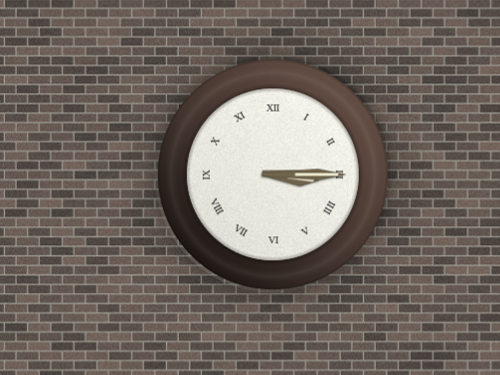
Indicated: **3:15**
